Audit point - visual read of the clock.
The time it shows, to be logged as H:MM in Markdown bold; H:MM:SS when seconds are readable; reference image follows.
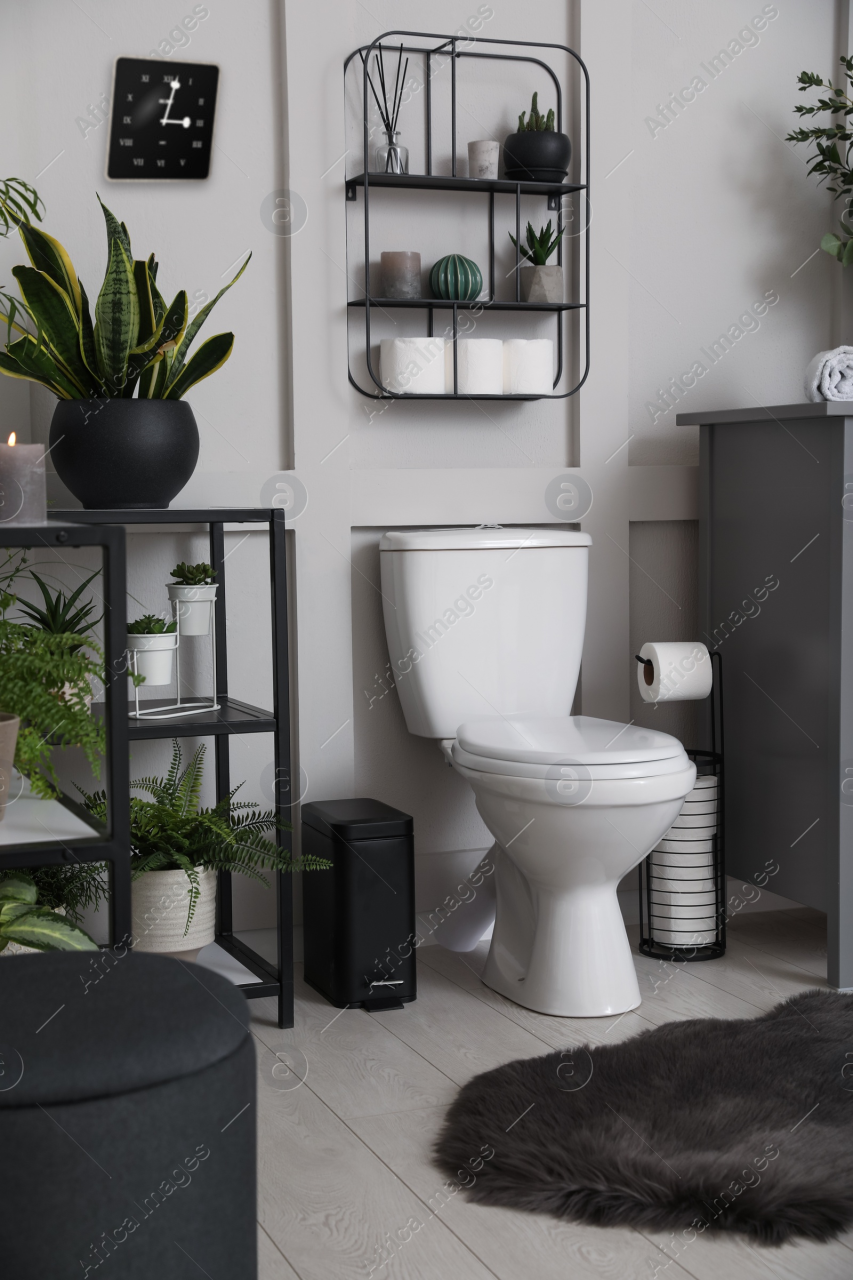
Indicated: **3:02**
